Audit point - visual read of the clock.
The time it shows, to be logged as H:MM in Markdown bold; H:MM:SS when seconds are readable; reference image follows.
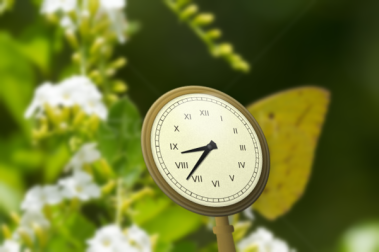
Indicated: **8:37**
